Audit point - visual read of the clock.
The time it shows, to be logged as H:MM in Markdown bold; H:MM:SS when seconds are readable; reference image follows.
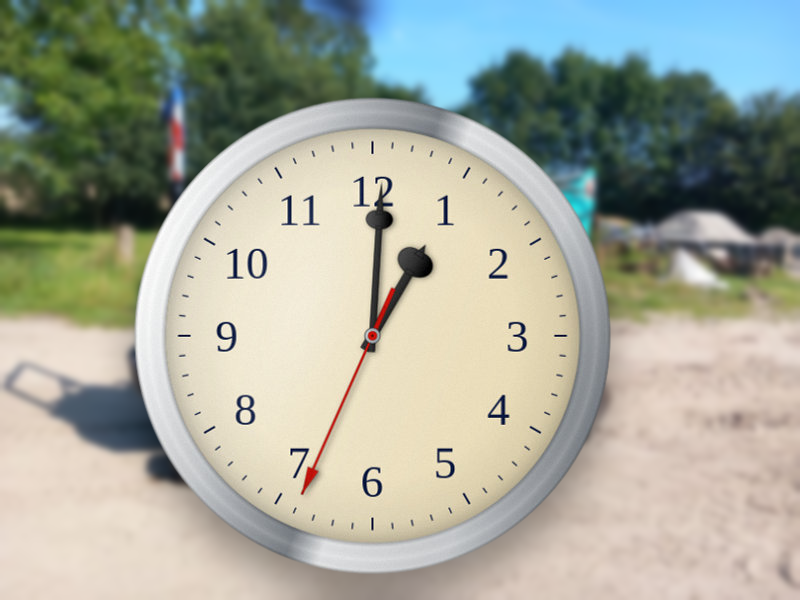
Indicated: **1:00:34**
